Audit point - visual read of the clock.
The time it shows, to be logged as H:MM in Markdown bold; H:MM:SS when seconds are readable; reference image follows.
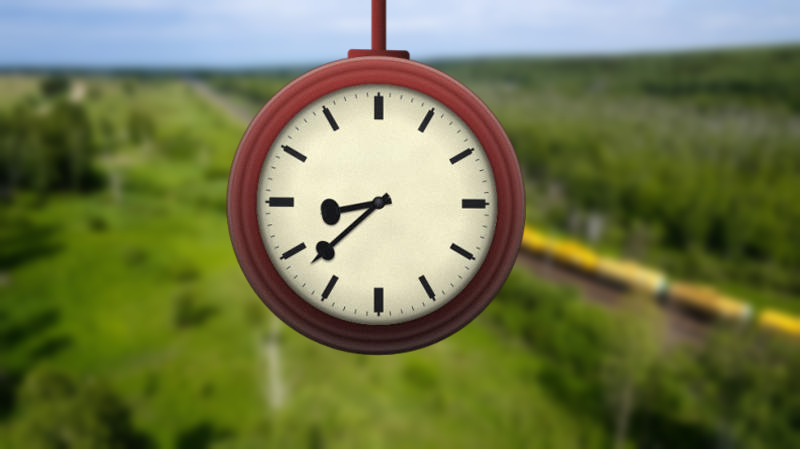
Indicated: **8:38**
